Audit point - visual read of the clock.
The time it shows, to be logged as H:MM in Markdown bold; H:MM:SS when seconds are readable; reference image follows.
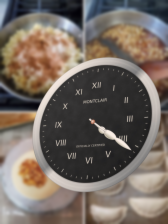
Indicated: **4:21**
